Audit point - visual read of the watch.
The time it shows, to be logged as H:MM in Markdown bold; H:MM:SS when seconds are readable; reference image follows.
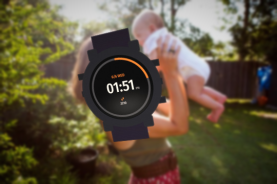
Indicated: **1:51**
